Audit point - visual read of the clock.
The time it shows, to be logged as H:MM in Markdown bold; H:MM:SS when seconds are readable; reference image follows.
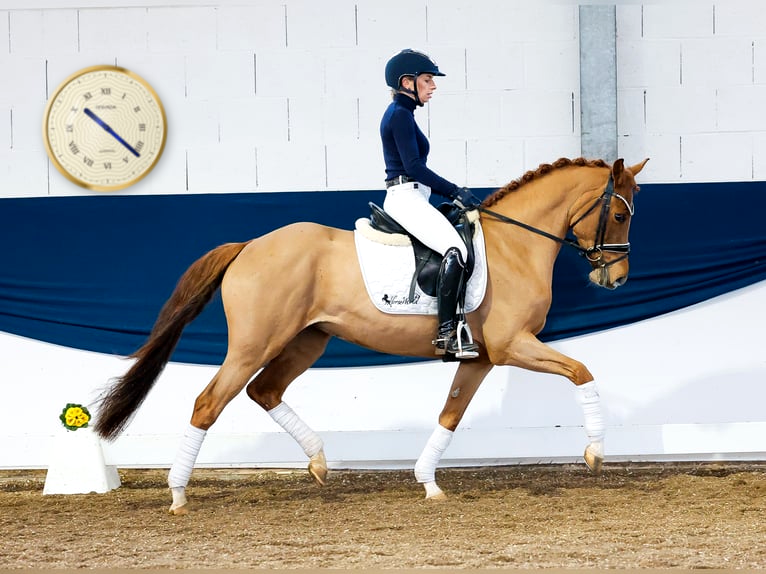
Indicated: **10:22**
